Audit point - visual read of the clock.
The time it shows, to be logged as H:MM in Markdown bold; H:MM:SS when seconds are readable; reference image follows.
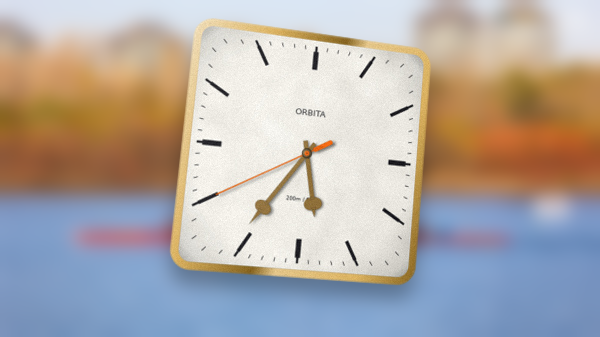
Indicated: **5:35:40**
